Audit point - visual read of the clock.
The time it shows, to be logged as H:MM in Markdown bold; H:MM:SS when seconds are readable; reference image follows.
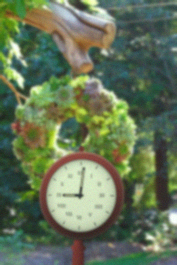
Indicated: **9:01**
